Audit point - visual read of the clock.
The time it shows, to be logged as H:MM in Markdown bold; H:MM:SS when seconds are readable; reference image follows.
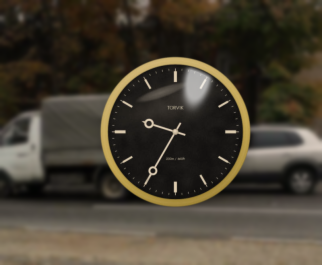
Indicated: **9:35**
